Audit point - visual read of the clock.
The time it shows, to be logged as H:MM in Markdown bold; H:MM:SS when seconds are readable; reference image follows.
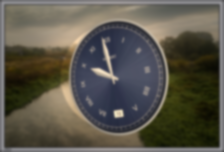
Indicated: **9:59**
